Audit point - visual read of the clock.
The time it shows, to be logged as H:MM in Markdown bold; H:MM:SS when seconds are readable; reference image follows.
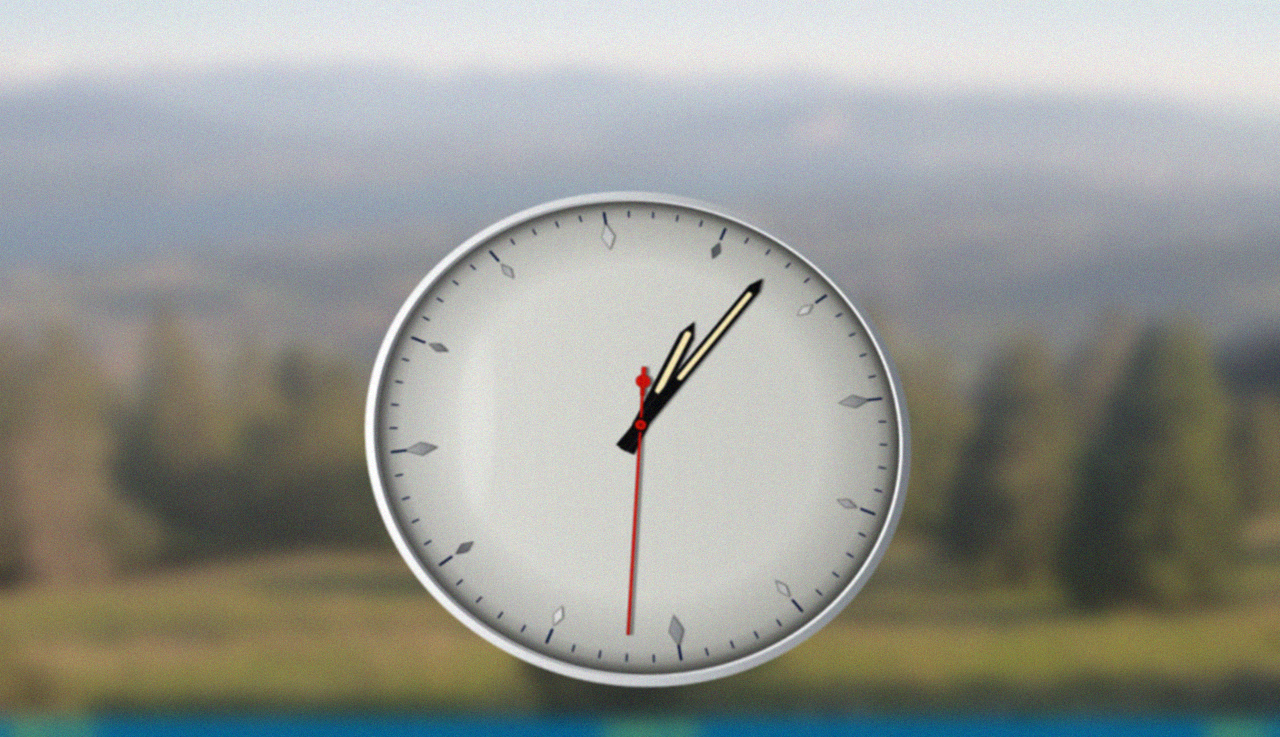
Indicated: **1:07:32**
